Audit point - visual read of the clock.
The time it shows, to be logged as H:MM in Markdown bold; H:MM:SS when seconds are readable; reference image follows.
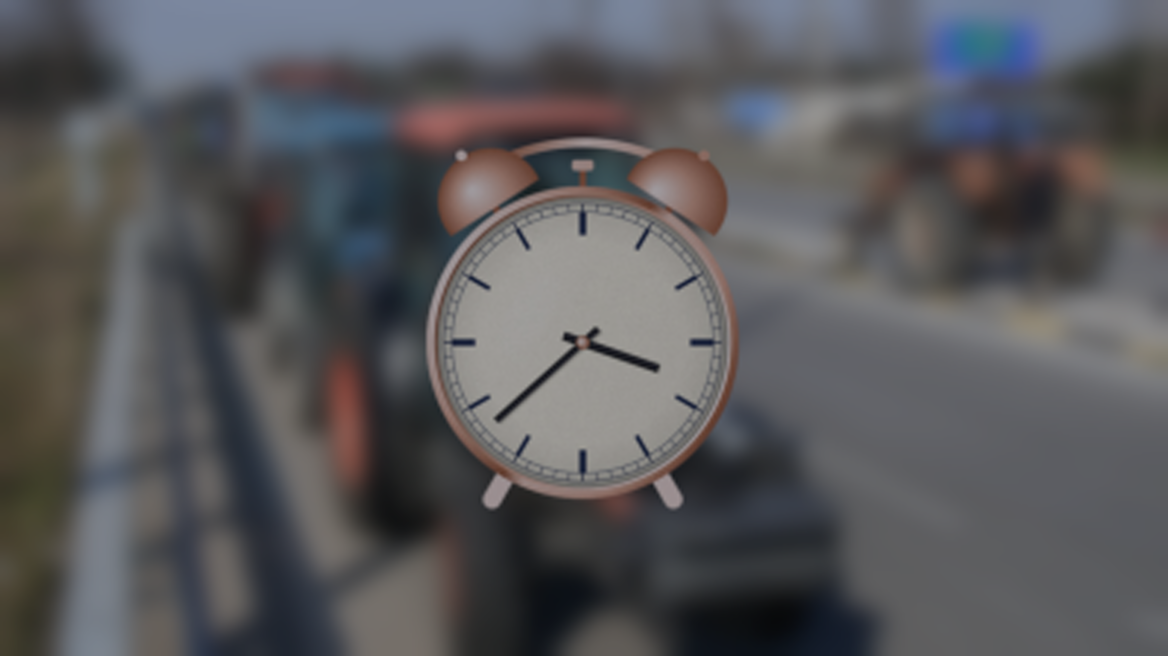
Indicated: **3:38**
